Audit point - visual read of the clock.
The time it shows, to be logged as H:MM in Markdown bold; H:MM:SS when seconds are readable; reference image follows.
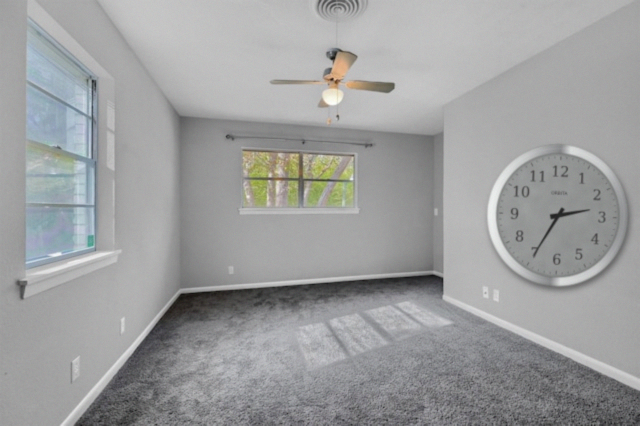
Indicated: **2:35**
